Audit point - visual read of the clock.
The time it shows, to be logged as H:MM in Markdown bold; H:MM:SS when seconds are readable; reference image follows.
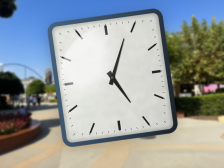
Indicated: **5:04**
